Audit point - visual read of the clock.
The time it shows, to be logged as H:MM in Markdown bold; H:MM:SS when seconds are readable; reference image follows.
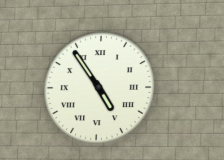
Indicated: **4:54**
